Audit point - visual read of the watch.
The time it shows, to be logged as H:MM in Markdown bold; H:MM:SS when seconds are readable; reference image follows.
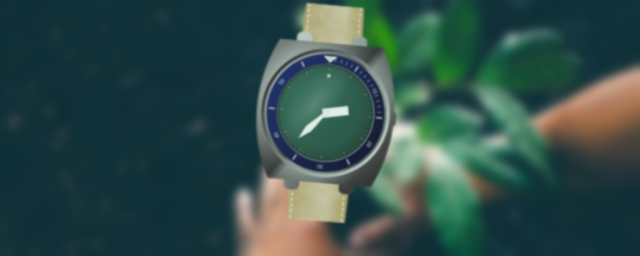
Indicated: **2:37**
